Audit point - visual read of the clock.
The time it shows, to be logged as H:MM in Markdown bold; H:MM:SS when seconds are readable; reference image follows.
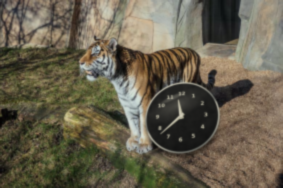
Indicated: **11:38**
